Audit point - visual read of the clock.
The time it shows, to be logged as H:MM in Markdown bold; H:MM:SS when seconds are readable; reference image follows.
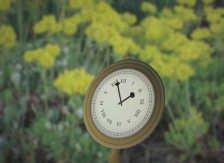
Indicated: **1:57**
